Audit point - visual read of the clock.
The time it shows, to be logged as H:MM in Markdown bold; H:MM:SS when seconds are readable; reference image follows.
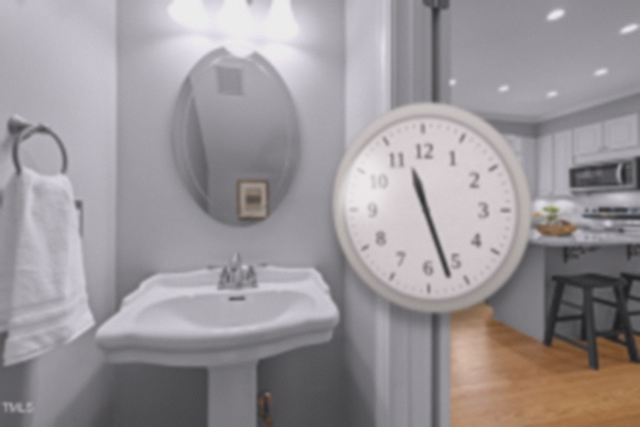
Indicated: **11:27**
